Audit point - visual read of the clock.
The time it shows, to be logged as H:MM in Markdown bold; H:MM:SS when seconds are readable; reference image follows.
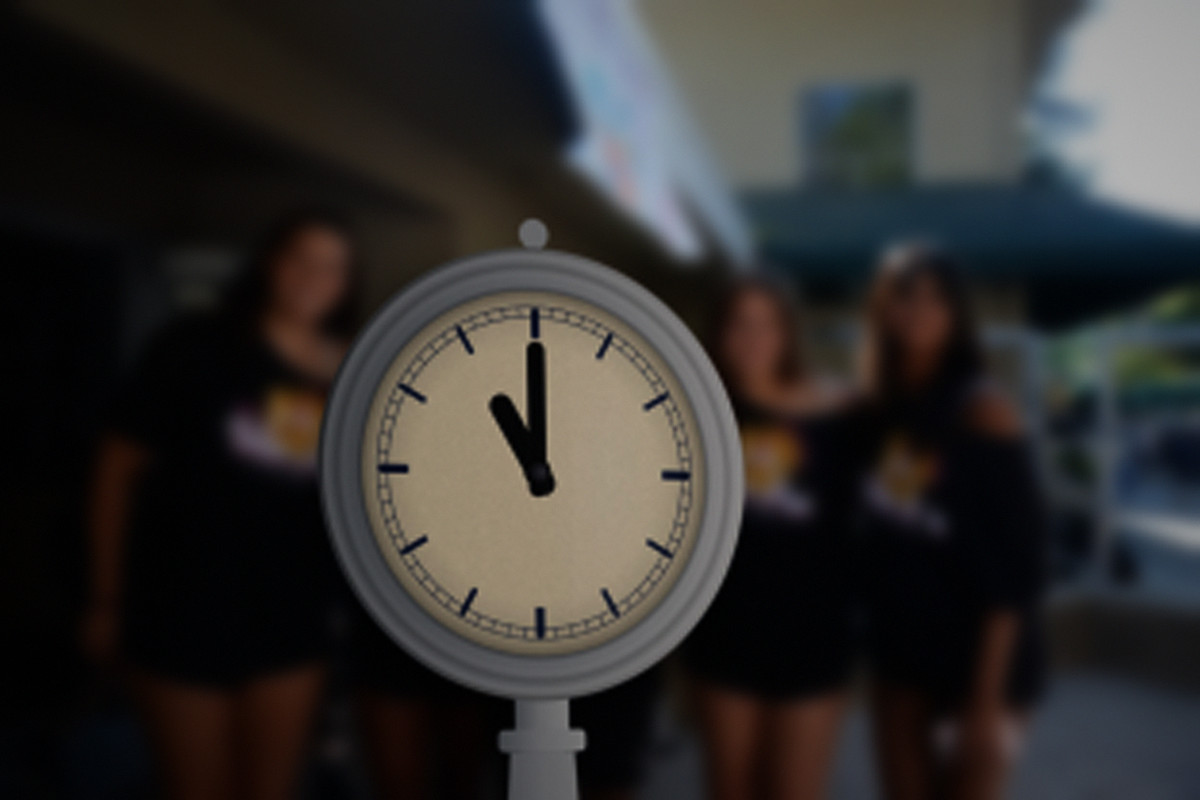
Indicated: **11:00**
